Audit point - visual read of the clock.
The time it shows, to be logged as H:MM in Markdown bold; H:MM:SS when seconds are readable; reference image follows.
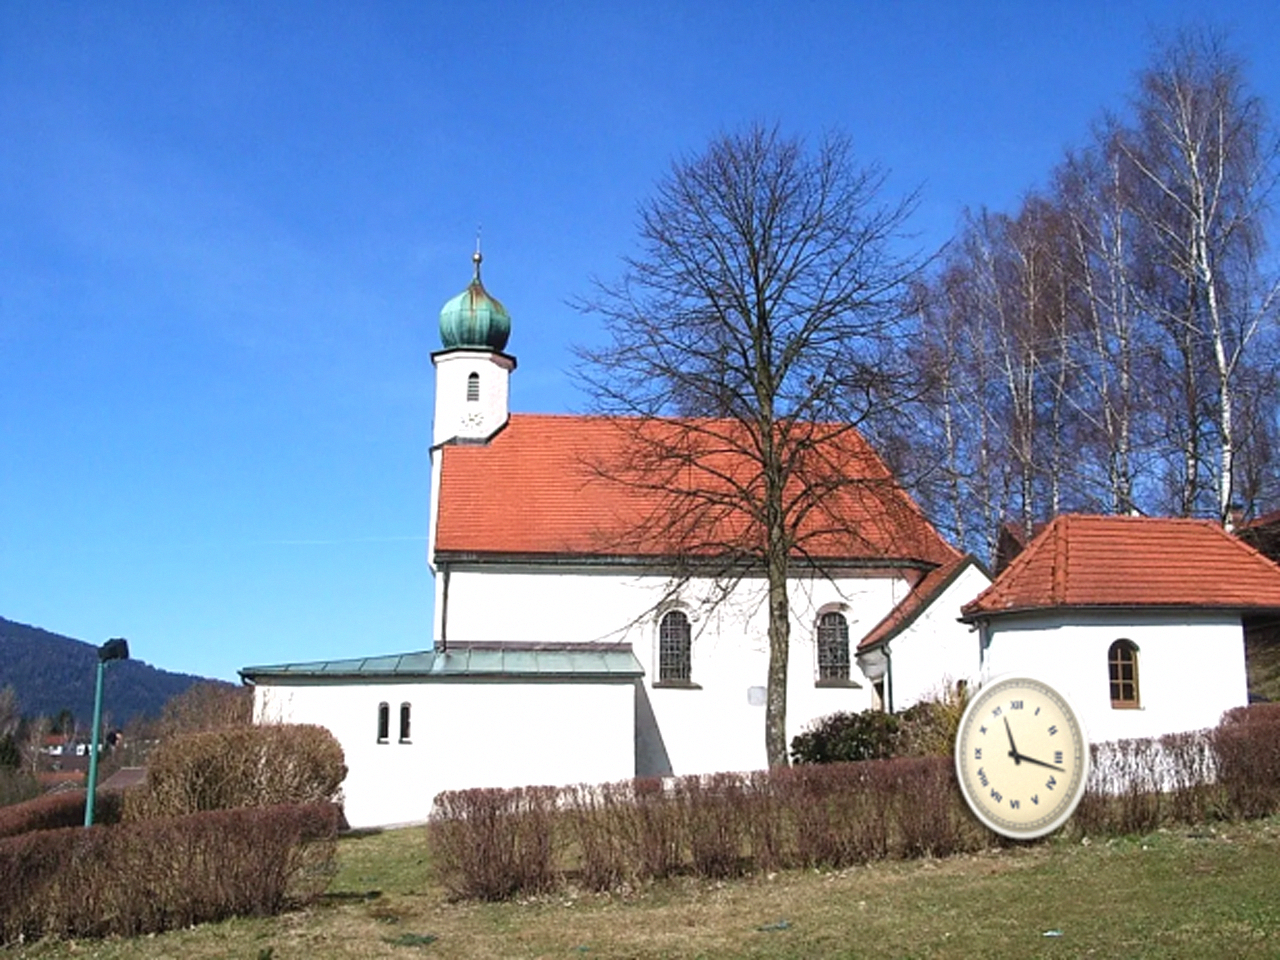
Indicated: **11:17**
